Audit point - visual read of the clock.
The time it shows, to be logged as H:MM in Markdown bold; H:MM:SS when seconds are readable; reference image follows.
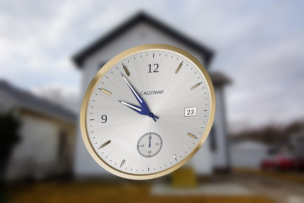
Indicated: **9:54**
